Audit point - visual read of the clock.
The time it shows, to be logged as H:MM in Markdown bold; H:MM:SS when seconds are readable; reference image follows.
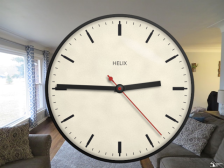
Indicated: **2:45:23**
